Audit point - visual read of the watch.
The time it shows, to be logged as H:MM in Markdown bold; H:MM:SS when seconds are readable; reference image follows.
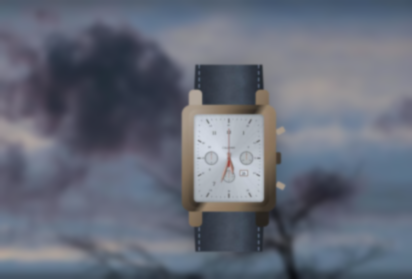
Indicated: **5:33**
